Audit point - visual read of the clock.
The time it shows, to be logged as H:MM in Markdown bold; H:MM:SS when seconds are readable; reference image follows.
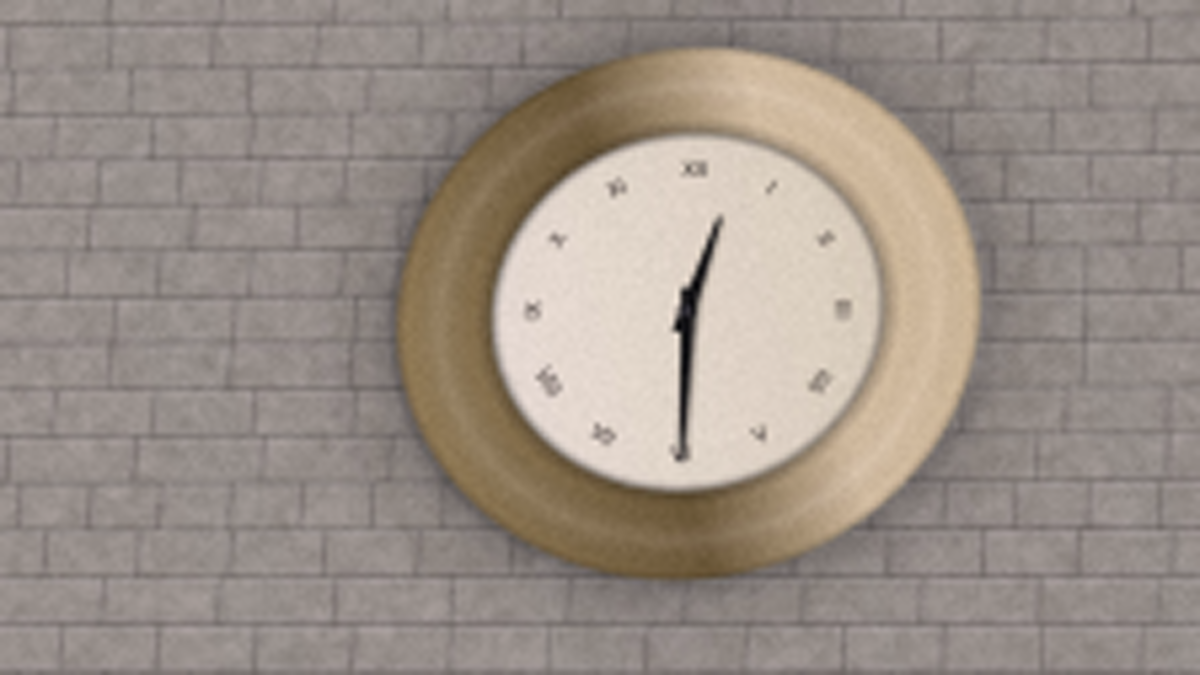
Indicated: **12:30**
